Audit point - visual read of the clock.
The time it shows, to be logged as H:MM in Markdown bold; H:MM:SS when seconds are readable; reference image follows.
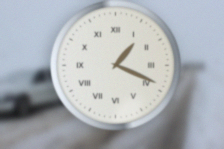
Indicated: **1:19**
